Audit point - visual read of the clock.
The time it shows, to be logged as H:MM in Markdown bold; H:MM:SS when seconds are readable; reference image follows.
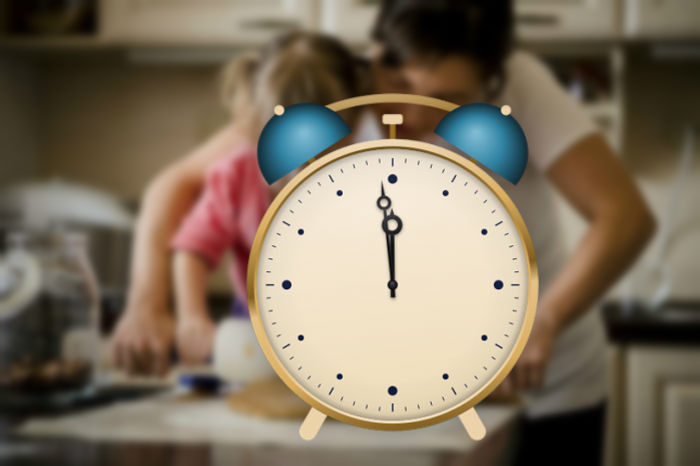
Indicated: **11:59**
